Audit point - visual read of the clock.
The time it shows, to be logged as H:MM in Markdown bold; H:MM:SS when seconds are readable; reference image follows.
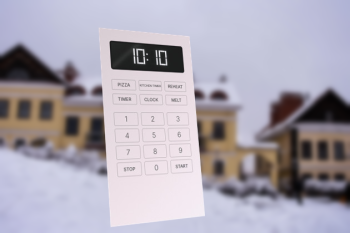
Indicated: **10:10**
